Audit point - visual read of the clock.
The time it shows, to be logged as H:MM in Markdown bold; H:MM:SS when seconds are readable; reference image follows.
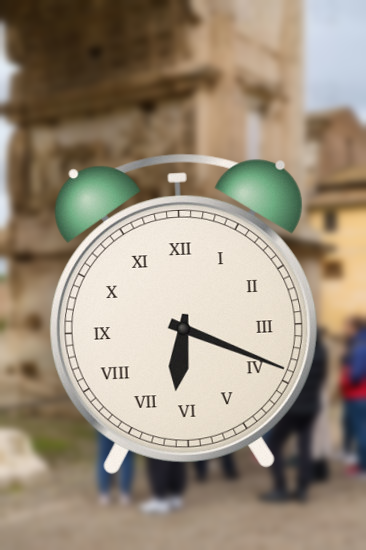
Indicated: **6:19**
